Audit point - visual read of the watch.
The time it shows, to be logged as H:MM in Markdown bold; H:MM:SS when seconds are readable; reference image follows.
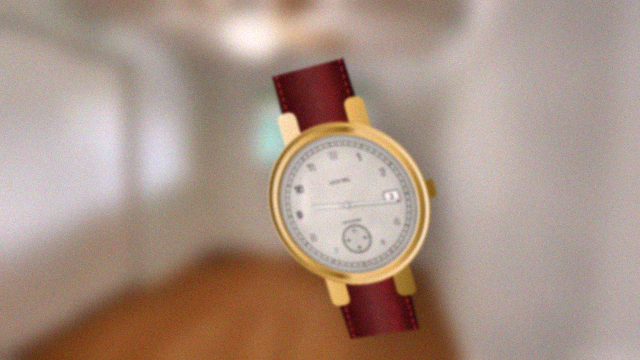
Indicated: **9:16**
